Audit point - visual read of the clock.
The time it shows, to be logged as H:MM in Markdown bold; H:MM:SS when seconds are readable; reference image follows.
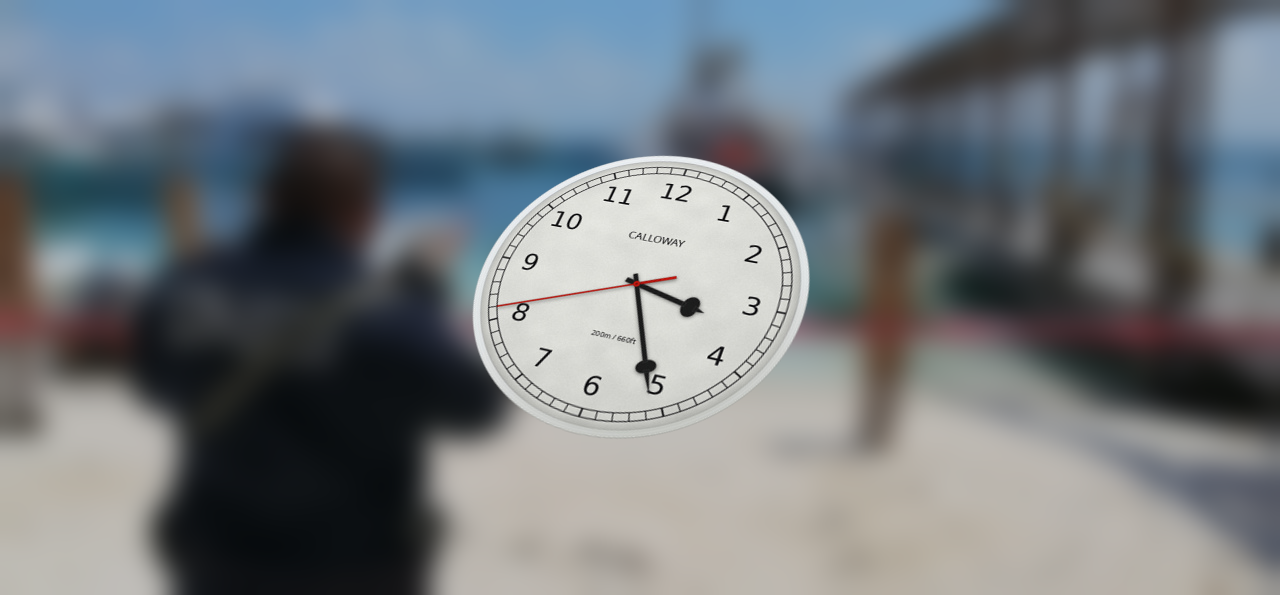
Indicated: **3:25:41**
